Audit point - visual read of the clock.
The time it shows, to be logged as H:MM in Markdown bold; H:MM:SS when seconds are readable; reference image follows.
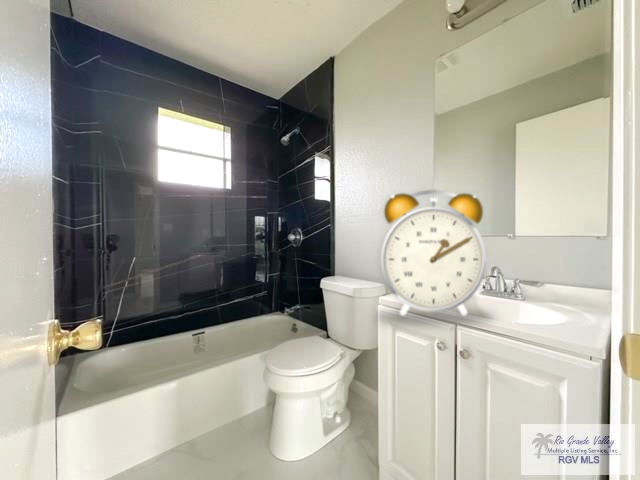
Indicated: **1:10**
